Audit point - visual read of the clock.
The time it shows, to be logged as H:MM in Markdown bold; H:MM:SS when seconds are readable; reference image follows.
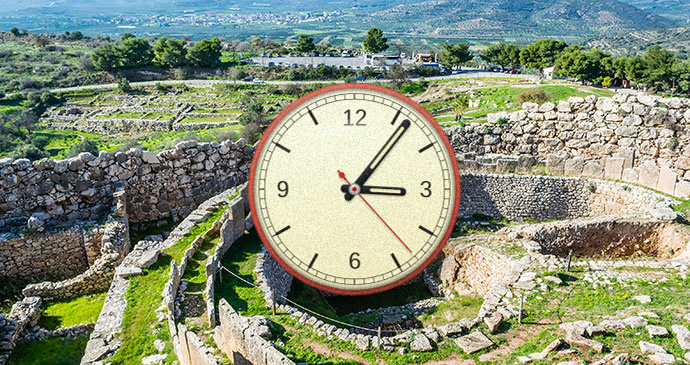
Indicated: **3:06:23**
